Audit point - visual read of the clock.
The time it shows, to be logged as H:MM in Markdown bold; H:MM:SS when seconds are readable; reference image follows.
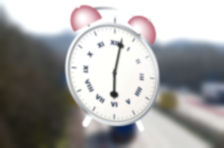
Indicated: **6:02**
